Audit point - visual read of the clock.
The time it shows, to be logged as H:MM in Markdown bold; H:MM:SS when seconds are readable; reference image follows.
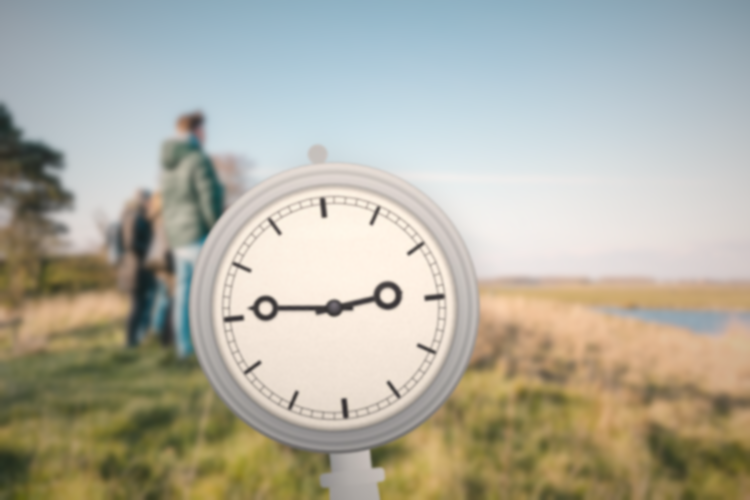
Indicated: **2:46**
